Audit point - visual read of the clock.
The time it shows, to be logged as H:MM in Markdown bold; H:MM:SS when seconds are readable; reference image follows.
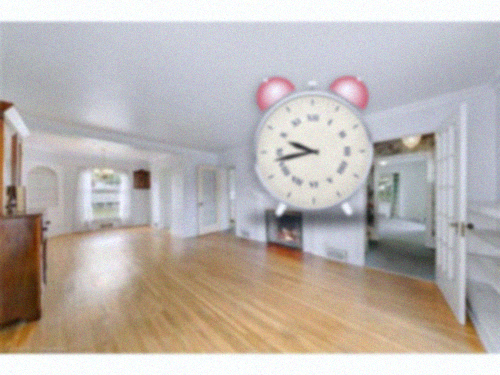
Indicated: **9:43**
